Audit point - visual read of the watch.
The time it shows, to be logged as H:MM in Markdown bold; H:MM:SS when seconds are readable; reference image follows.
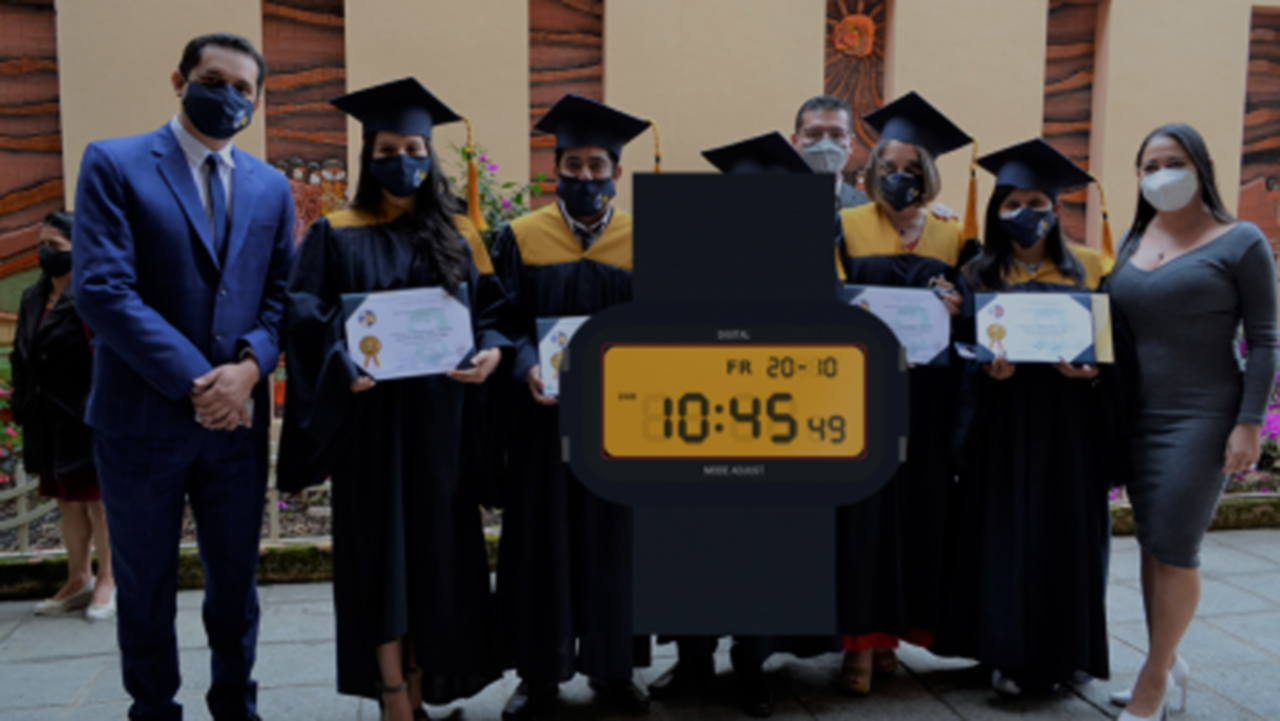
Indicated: **10:45:49**
